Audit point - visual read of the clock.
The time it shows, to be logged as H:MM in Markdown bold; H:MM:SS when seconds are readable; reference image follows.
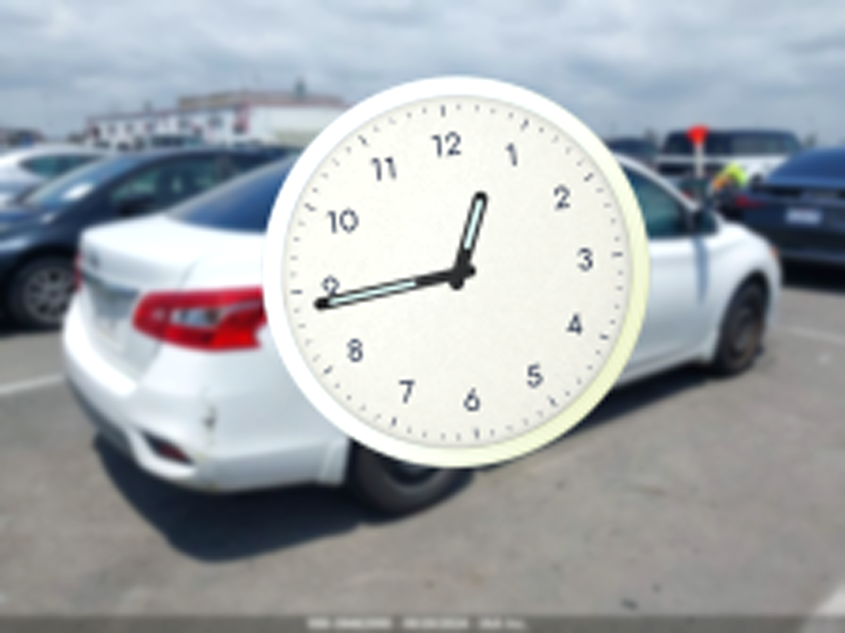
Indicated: **12:44**
